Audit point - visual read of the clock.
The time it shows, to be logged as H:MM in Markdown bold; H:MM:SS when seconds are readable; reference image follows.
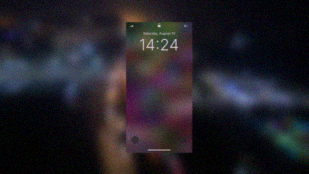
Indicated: **14:24**
